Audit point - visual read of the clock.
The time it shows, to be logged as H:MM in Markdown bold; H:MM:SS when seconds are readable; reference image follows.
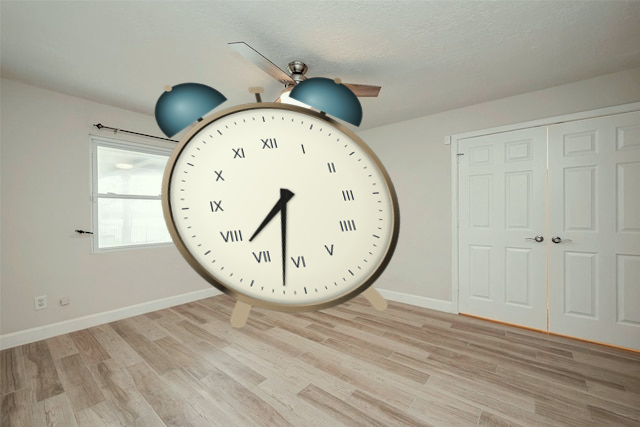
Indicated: **7:32**
